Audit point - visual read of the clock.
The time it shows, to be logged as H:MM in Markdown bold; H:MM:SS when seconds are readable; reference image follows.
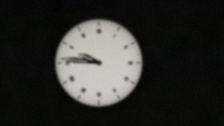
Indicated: **9:46**
